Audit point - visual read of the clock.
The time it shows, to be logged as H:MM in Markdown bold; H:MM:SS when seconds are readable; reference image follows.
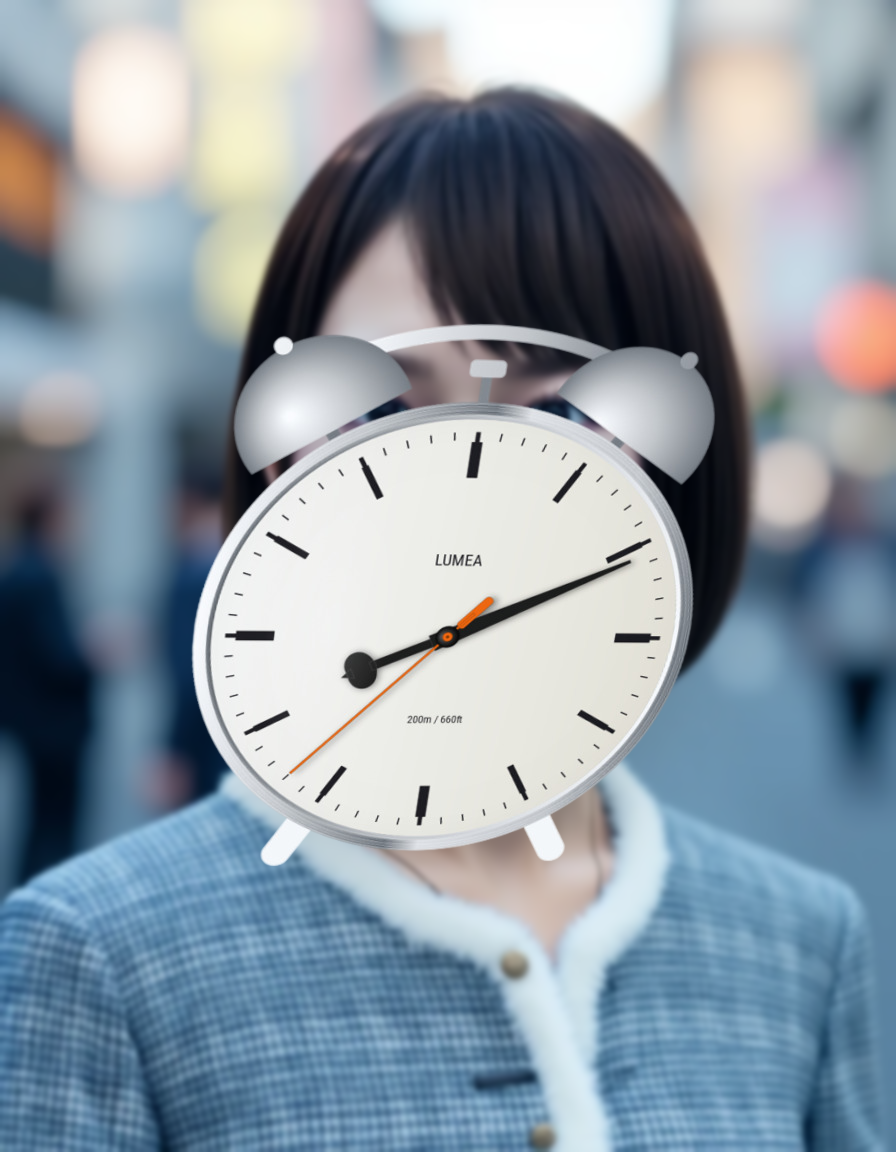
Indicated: **8:10:37**
